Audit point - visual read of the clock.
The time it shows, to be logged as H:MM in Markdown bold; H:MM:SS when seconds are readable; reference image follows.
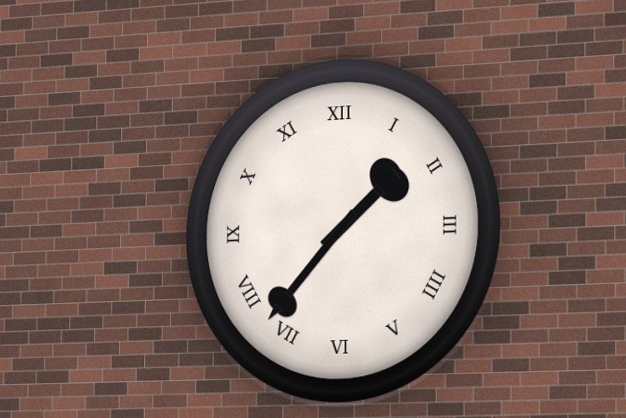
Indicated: **1:37**
